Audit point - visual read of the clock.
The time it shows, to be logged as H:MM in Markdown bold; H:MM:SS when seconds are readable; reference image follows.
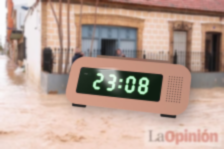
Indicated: **23:08**
